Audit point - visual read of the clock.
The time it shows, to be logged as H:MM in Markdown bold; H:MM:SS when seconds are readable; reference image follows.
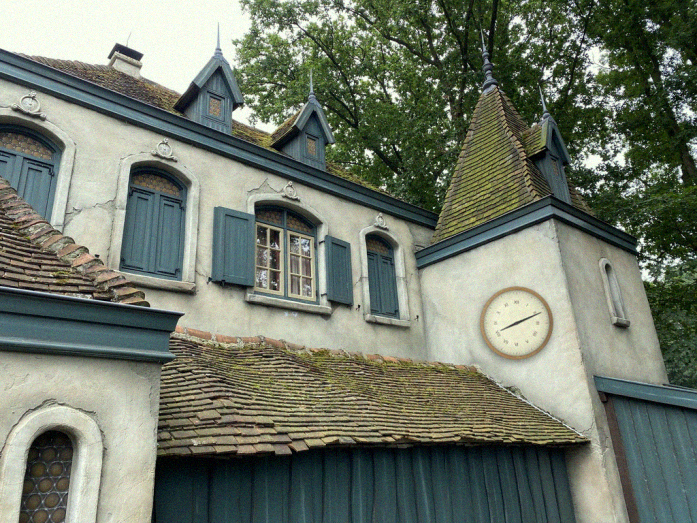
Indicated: **8:11**
